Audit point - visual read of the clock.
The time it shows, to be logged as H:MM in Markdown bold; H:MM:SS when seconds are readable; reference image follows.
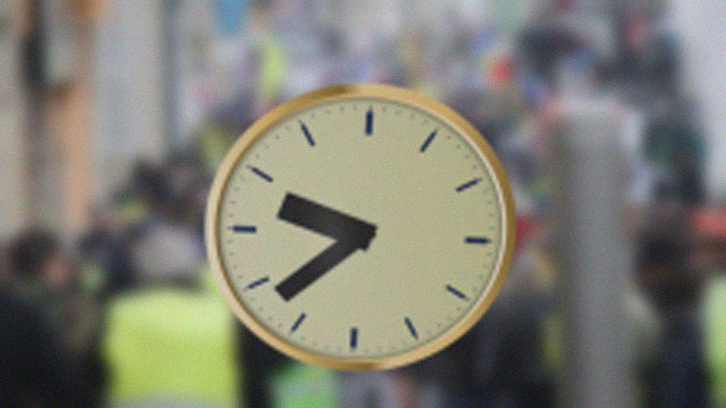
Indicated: **9:38**
